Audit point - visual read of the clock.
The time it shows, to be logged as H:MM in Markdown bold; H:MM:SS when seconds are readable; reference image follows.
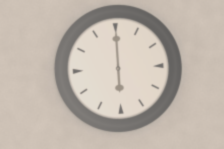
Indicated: **6:00**
